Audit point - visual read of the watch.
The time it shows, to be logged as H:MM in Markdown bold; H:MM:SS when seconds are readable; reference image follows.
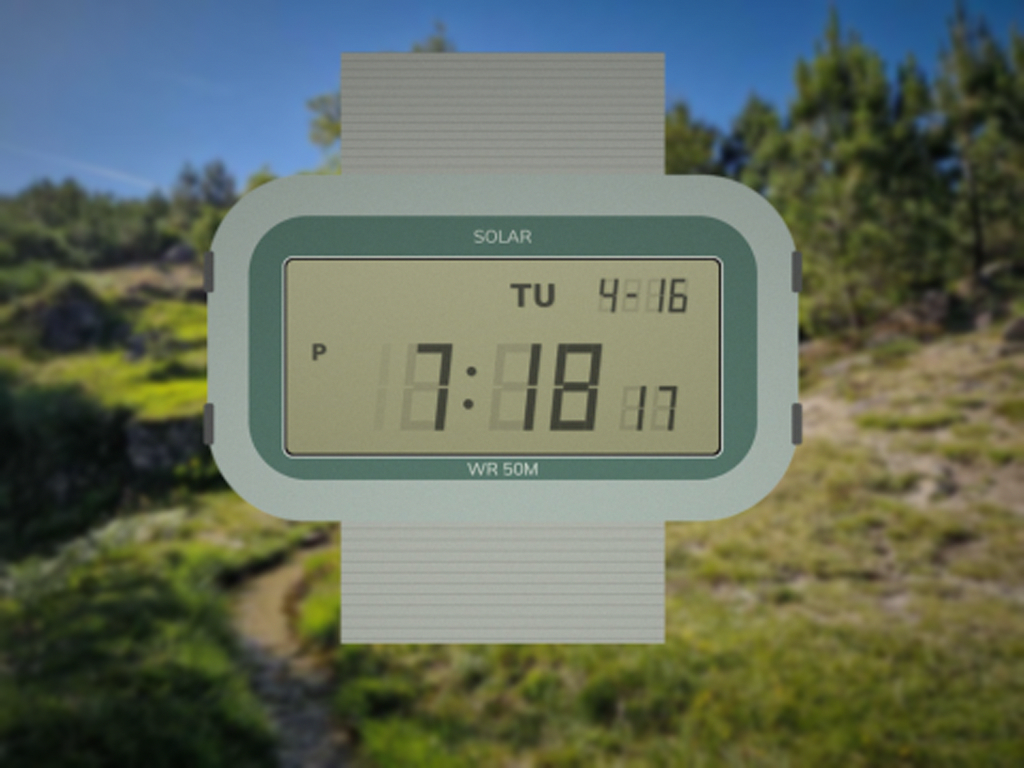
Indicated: **7:18:17**
